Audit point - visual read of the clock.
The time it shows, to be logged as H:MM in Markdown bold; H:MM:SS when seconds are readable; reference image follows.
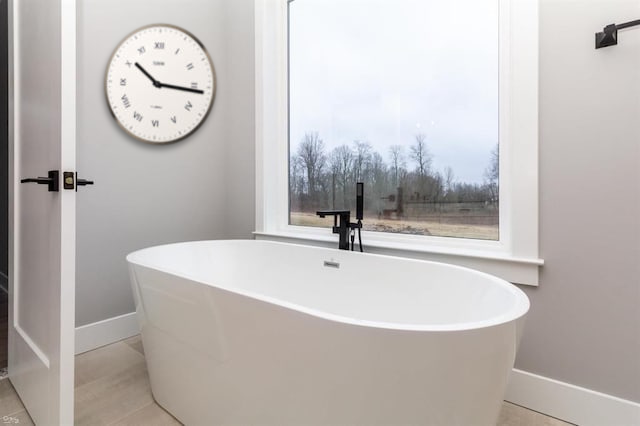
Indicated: **10:16**
